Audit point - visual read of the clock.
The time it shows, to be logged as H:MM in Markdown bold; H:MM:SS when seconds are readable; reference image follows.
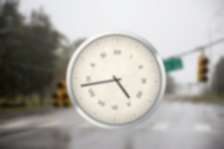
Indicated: **4:43**
